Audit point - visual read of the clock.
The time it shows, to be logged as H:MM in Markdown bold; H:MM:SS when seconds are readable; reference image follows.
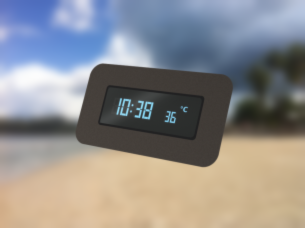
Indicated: **10:38**
